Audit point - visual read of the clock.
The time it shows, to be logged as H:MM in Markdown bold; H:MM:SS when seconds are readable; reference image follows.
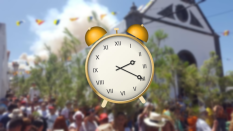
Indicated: **2:20**
